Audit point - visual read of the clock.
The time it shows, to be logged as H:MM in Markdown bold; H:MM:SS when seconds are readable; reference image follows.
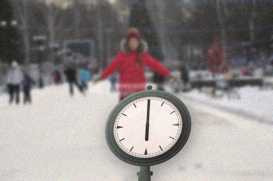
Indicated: **6:00**
